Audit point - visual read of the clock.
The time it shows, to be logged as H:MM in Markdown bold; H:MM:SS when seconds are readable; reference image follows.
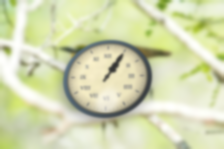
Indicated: **1:05**
